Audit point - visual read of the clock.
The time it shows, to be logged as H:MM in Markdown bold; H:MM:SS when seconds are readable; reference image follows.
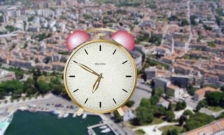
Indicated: **6:50**
